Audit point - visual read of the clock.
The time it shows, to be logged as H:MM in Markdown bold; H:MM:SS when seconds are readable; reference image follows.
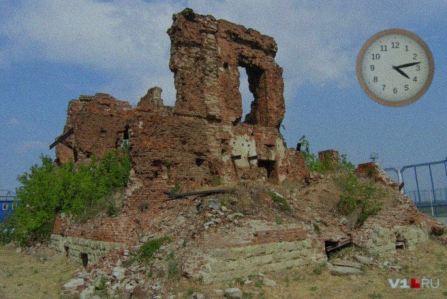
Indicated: **4:13**
